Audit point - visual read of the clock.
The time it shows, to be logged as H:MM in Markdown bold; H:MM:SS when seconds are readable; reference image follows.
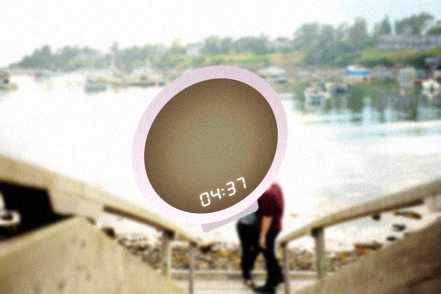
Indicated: **4:37**
